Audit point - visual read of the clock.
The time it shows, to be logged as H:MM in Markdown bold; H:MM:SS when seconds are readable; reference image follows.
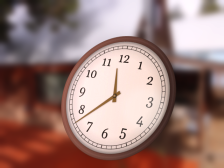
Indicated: **11:38**
